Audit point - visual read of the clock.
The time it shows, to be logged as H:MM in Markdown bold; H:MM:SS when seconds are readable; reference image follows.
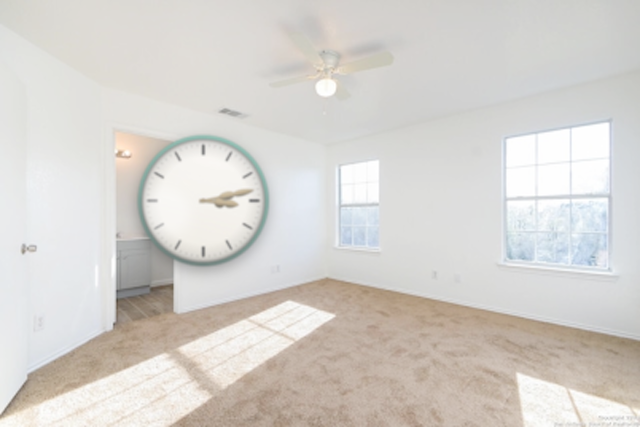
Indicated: **3:13**
